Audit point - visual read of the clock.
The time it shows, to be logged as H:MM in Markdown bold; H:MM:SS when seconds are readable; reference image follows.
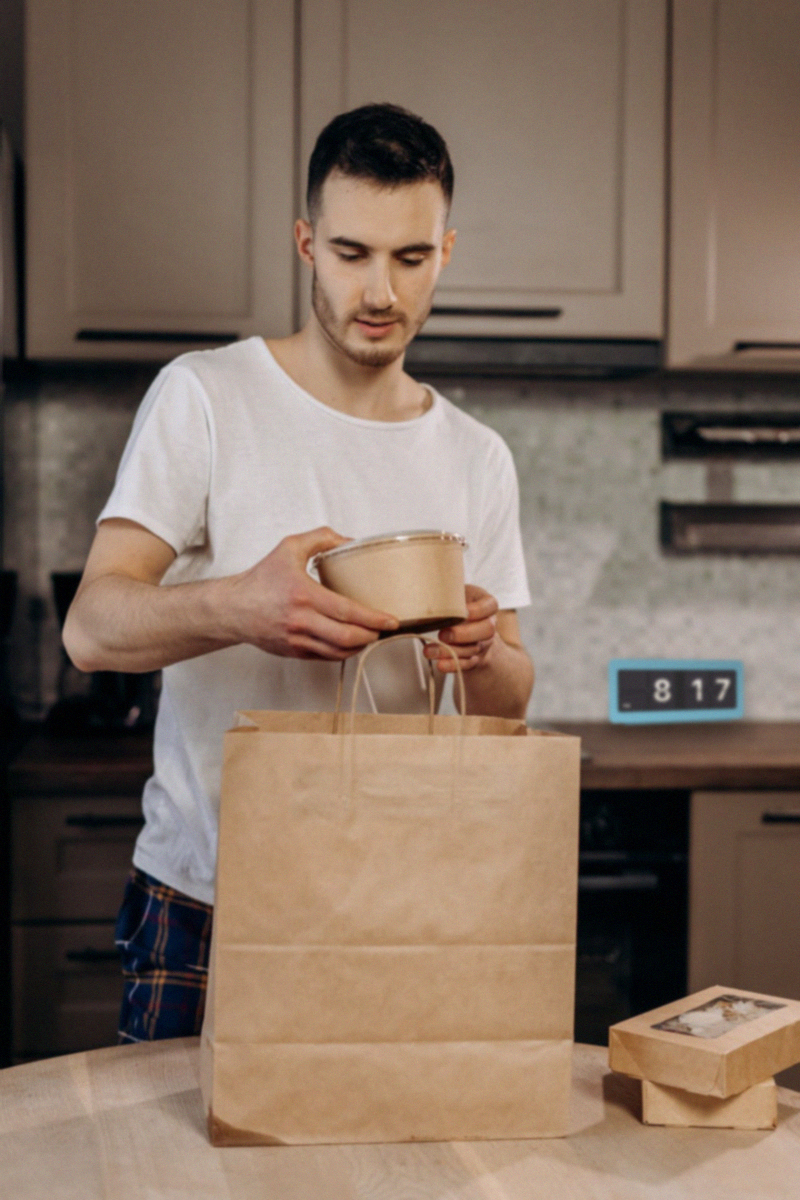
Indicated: **8:17**
